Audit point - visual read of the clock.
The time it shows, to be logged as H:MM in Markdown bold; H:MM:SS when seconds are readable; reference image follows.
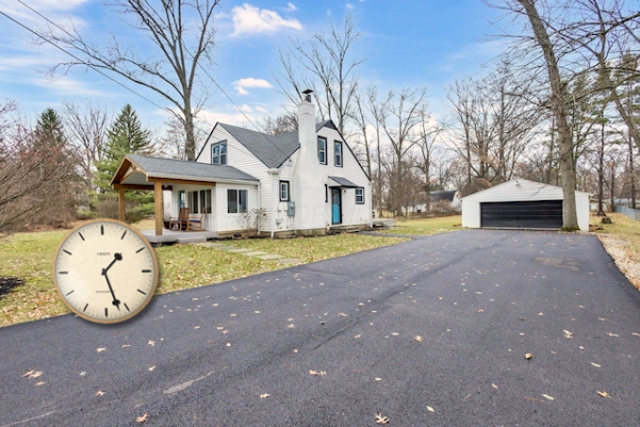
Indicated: **1:27**
